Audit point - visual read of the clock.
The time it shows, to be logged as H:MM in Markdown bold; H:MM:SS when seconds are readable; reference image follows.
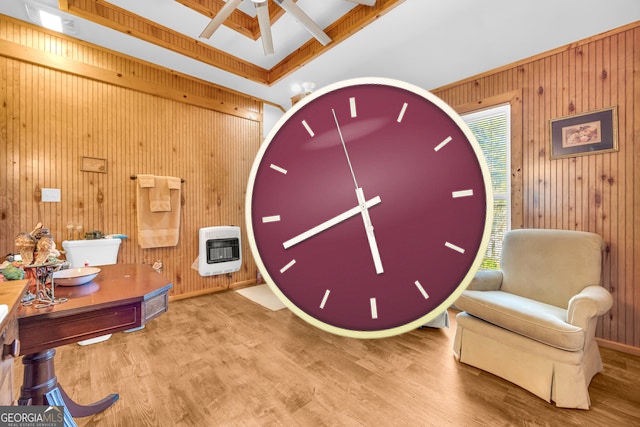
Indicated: **5:41:58**
